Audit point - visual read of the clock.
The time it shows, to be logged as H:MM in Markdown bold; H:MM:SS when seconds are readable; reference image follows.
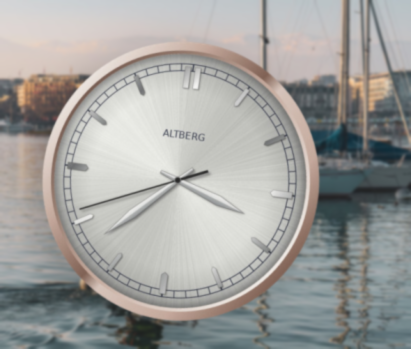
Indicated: **3:37:41**
